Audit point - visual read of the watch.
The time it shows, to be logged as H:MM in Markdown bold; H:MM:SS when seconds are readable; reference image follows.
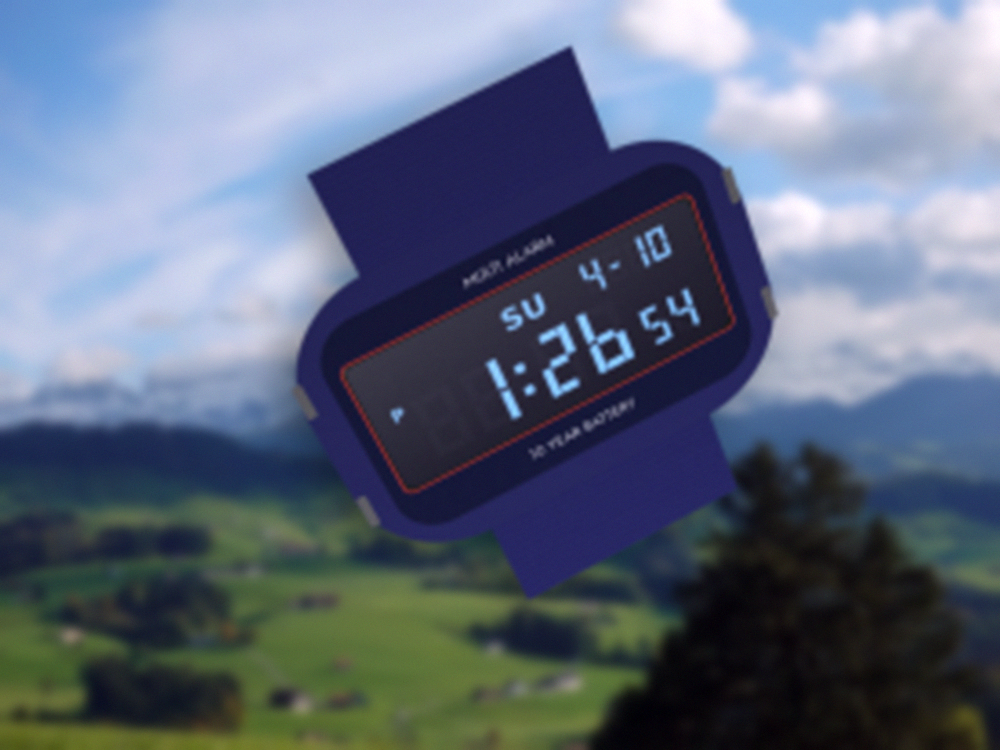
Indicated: **1:26:54**
